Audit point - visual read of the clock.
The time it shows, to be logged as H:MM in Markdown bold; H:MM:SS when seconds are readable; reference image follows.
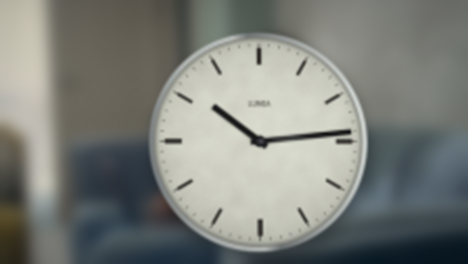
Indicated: **10:14**
